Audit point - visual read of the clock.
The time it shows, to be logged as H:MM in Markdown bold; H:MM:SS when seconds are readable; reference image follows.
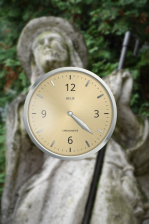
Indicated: **4:22**
